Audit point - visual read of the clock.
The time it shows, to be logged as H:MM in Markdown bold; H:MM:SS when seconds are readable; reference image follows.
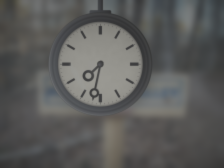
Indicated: **7:32**
